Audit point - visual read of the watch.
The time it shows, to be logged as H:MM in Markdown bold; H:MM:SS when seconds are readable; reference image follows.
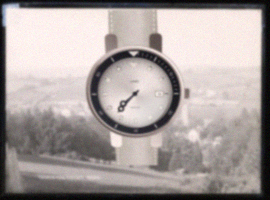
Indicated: **7:37**
